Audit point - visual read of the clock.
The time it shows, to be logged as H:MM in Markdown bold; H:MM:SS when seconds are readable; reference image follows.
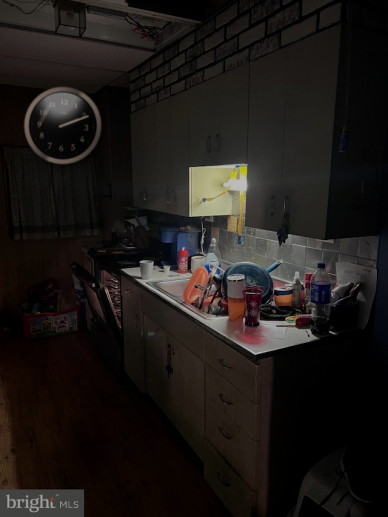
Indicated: **2:11**
